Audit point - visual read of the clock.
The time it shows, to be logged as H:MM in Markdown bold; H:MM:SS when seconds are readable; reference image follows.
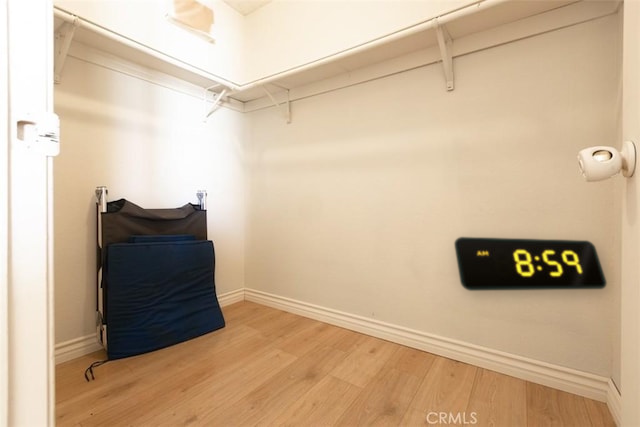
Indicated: **8:59**
